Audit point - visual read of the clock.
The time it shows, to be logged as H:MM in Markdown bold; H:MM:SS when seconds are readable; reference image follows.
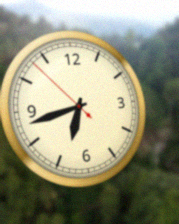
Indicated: **6:42:53**
